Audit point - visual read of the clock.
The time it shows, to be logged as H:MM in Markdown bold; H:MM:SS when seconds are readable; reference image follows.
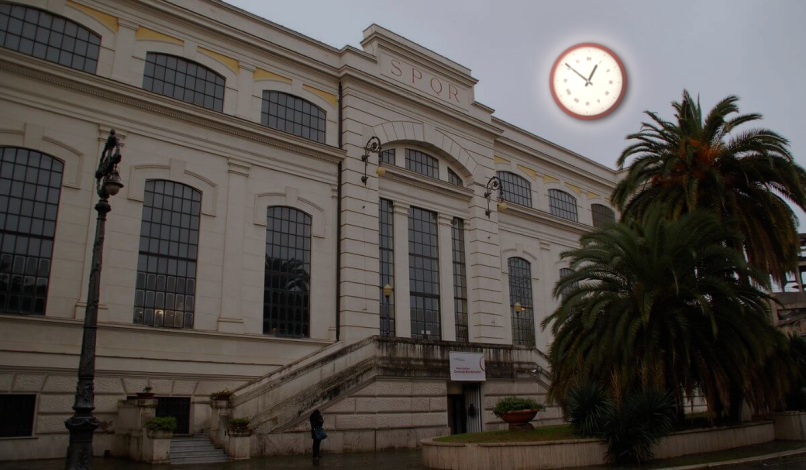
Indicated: **12:51**
